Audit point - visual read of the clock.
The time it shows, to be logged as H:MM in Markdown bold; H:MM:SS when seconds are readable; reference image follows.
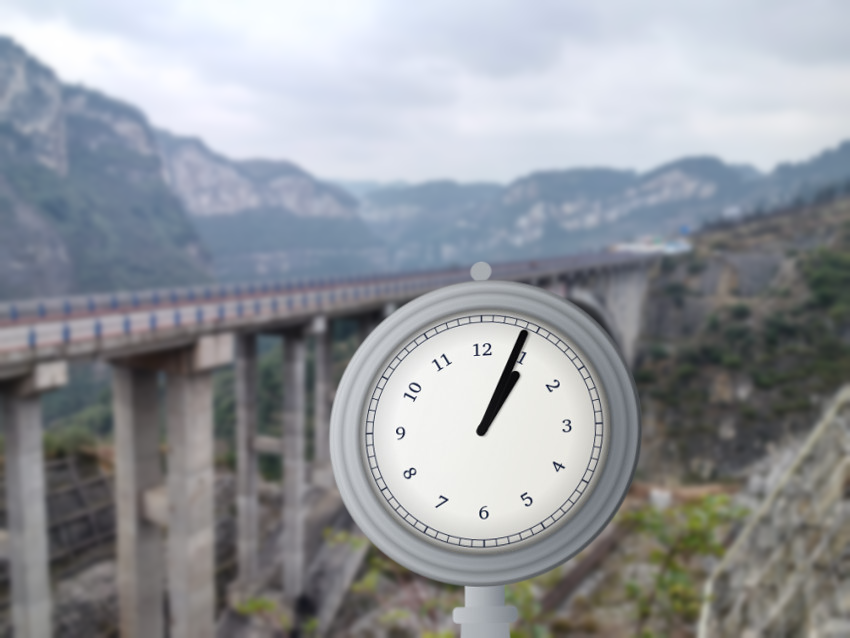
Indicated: **1:04**
